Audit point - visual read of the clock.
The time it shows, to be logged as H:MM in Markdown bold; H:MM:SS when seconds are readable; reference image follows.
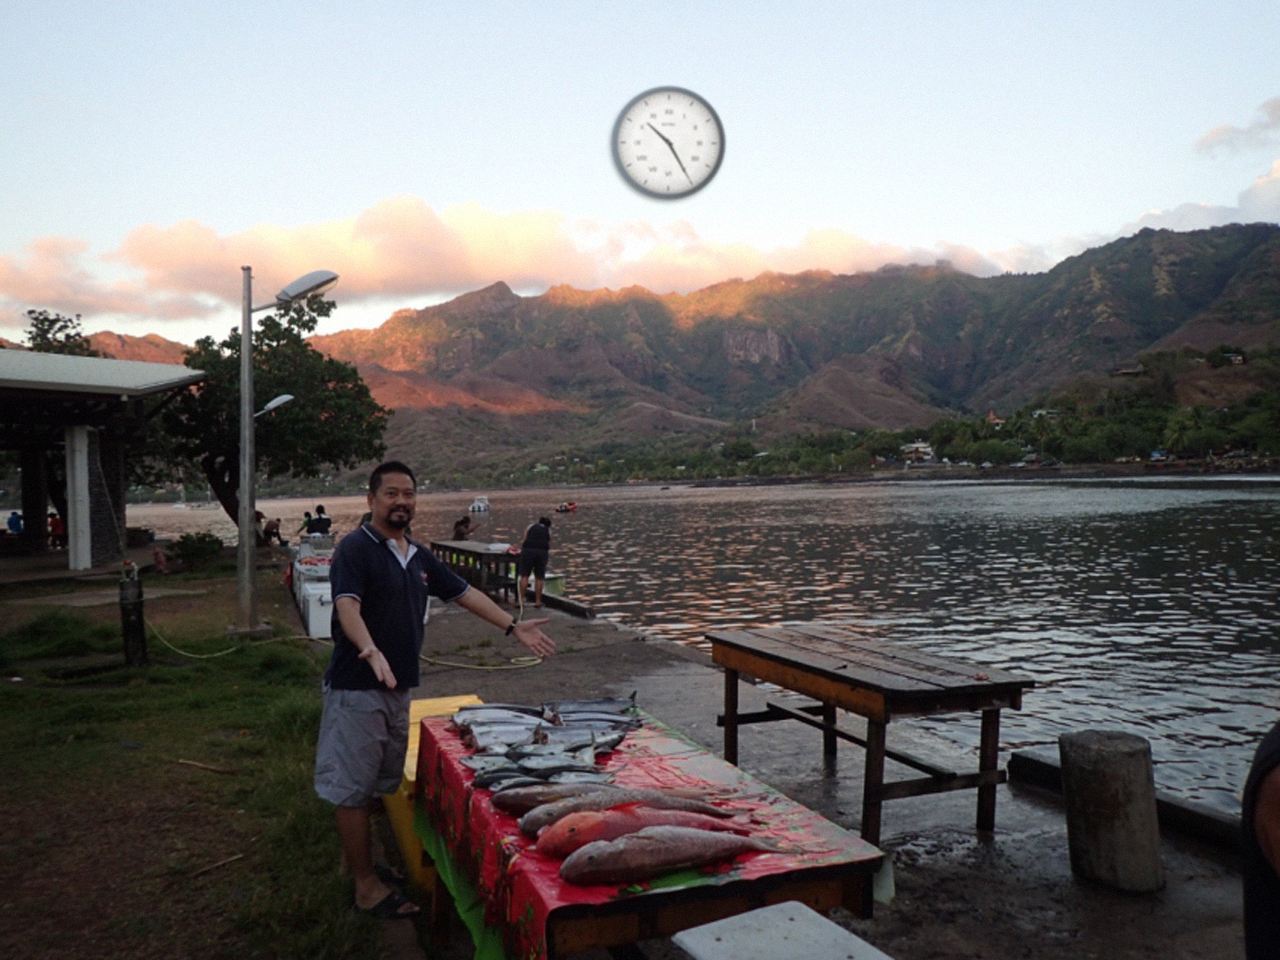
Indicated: **10:25**
